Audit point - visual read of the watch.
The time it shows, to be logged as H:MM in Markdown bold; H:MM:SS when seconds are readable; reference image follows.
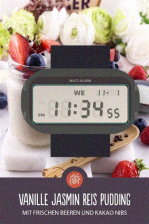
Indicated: **11:34:55**
